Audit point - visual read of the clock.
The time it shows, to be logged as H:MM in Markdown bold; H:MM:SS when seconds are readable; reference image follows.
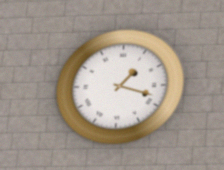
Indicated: **1:18**
